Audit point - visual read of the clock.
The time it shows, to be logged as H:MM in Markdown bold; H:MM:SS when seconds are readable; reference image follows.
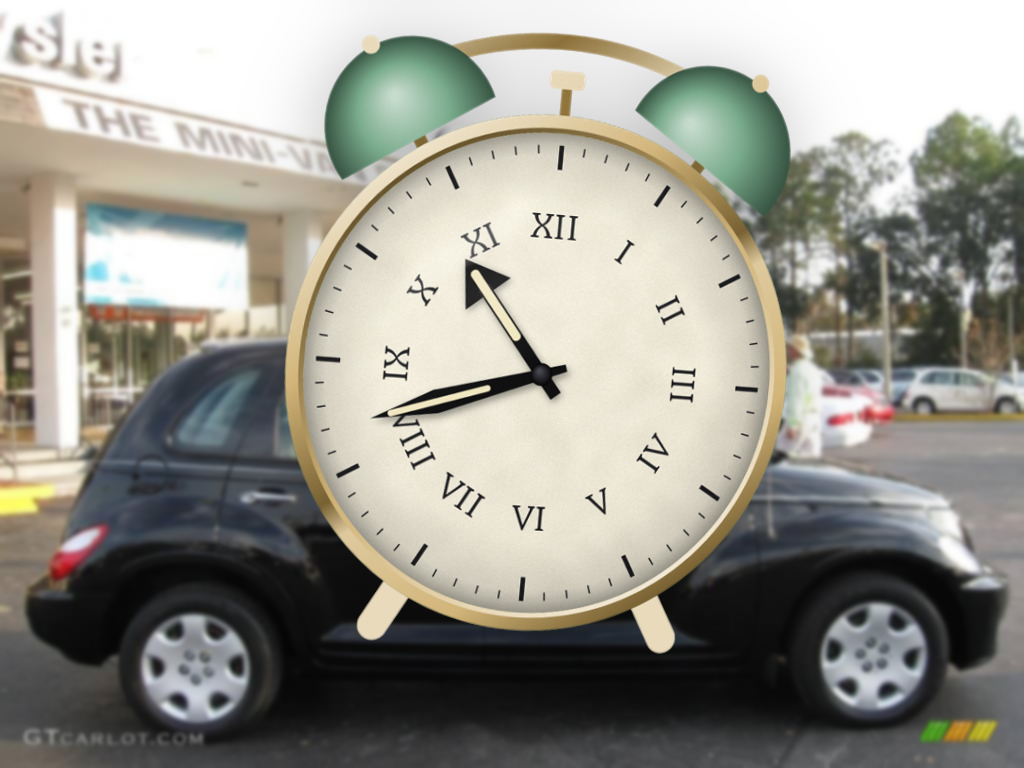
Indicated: **10:42**
